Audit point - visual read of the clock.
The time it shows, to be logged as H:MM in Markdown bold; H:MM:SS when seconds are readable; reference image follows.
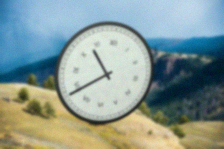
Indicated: **10:39**
